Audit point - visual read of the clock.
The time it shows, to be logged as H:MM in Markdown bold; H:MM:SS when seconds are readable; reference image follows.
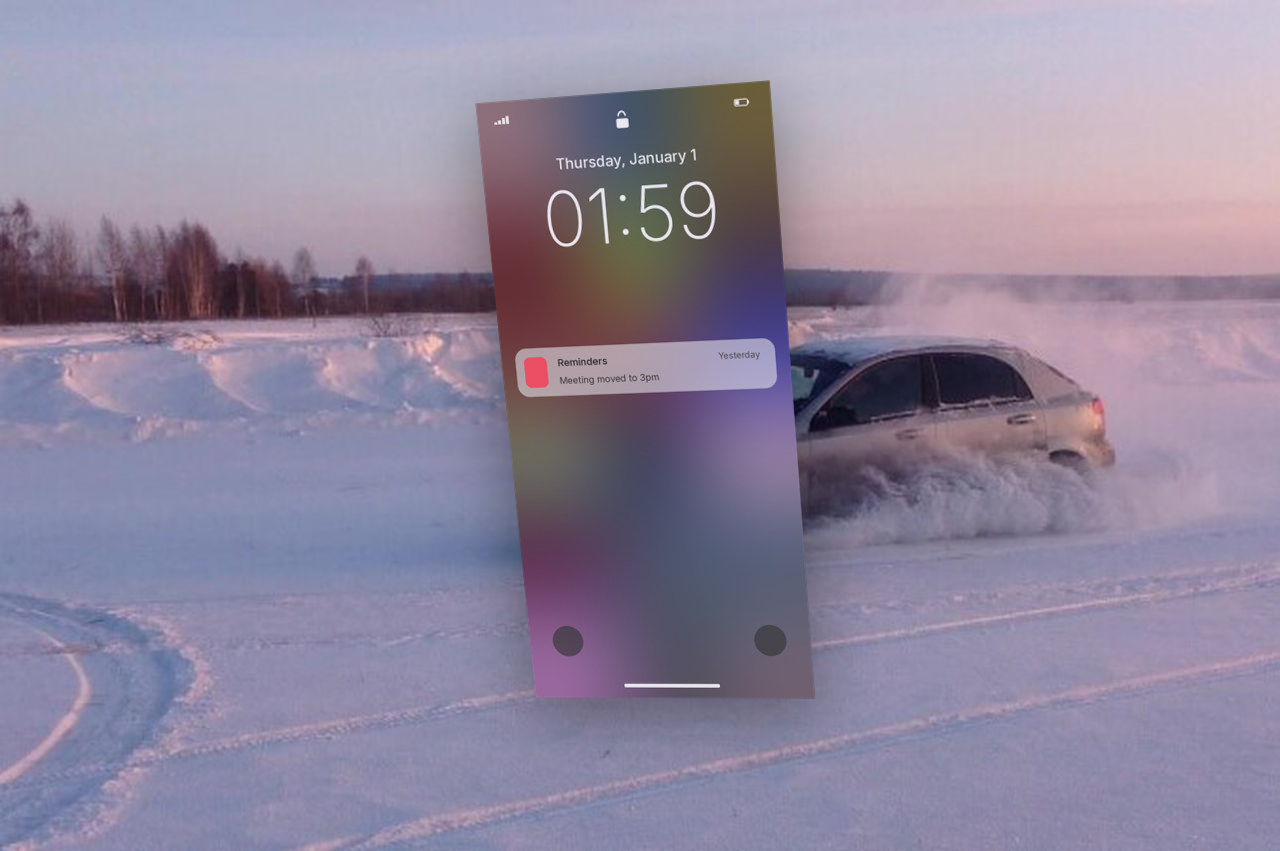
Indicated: **1:59**
